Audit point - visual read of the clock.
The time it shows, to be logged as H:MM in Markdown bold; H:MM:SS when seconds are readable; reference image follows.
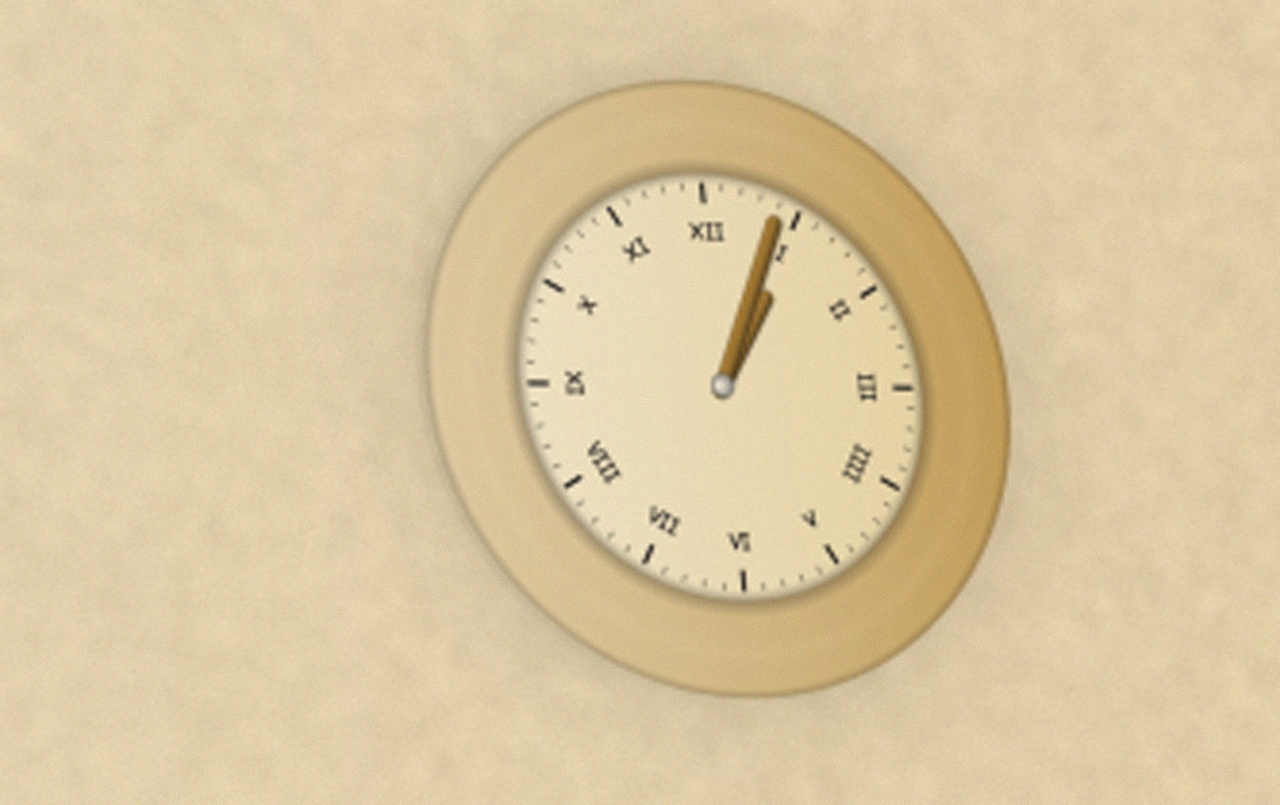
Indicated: **1:04**
